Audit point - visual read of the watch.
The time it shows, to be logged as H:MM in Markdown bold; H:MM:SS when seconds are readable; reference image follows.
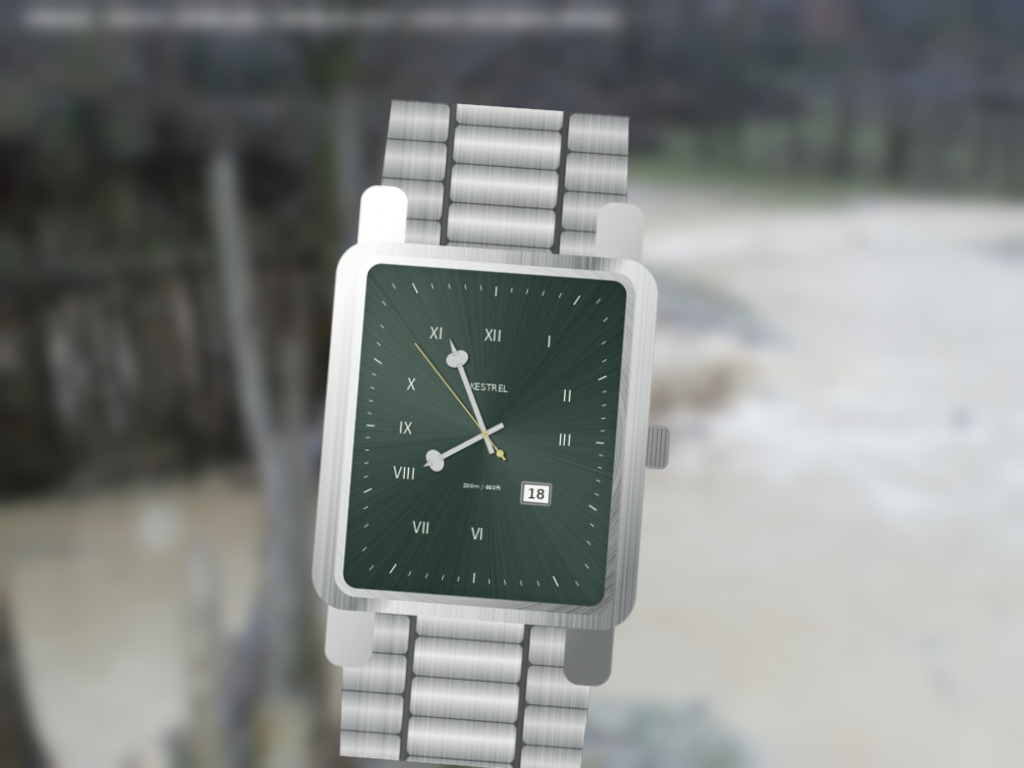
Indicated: **7:55:53**
